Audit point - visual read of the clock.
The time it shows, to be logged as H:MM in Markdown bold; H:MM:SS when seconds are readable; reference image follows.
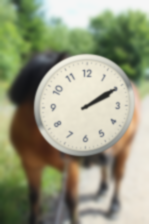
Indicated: **2:10**
